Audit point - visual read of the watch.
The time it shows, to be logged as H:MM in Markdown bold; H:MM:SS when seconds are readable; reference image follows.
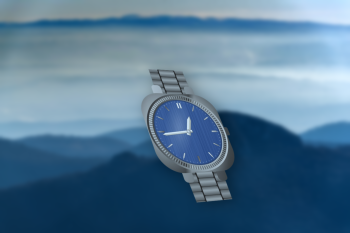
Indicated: **12:44**
